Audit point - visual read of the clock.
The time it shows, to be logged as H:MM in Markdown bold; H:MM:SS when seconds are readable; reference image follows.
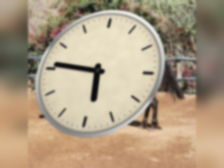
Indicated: **5:46**
